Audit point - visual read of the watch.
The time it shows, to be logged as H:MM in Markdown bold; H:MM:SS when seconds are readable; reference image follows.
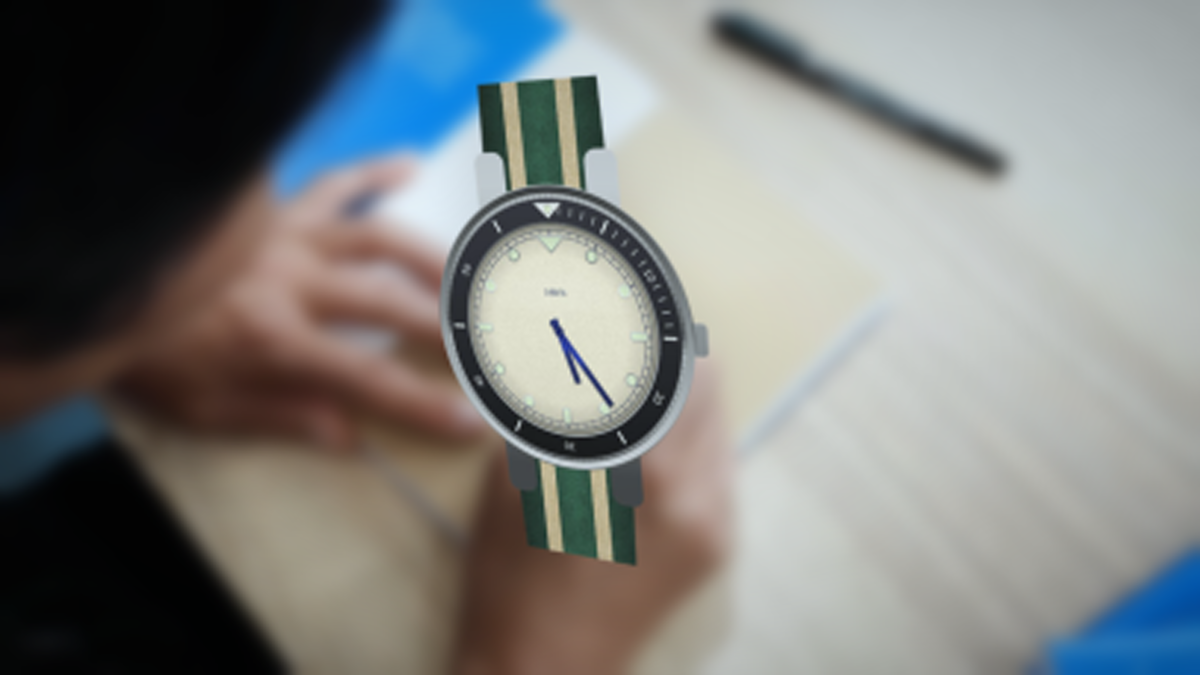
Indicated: **5:24**
